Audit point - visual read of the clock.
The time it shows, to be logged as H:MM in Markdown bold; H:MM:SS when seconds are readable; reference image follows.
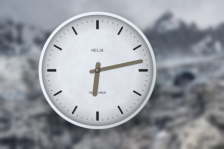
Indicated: **6:13**
